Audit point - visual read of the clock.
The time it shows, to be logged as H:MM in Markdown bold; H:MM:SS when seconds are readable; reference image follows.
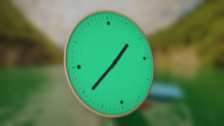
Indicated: **1:39**
